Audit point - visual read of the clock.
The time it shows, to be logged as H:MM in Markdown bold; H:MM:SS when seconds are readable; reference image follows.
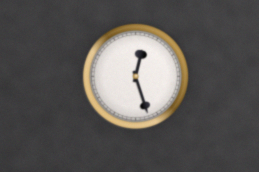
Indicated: **12:27**
